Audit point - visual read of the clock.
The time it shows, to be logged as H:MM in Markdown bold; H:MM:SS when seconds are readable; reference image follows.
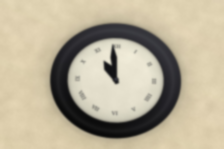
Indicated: **10:59**
